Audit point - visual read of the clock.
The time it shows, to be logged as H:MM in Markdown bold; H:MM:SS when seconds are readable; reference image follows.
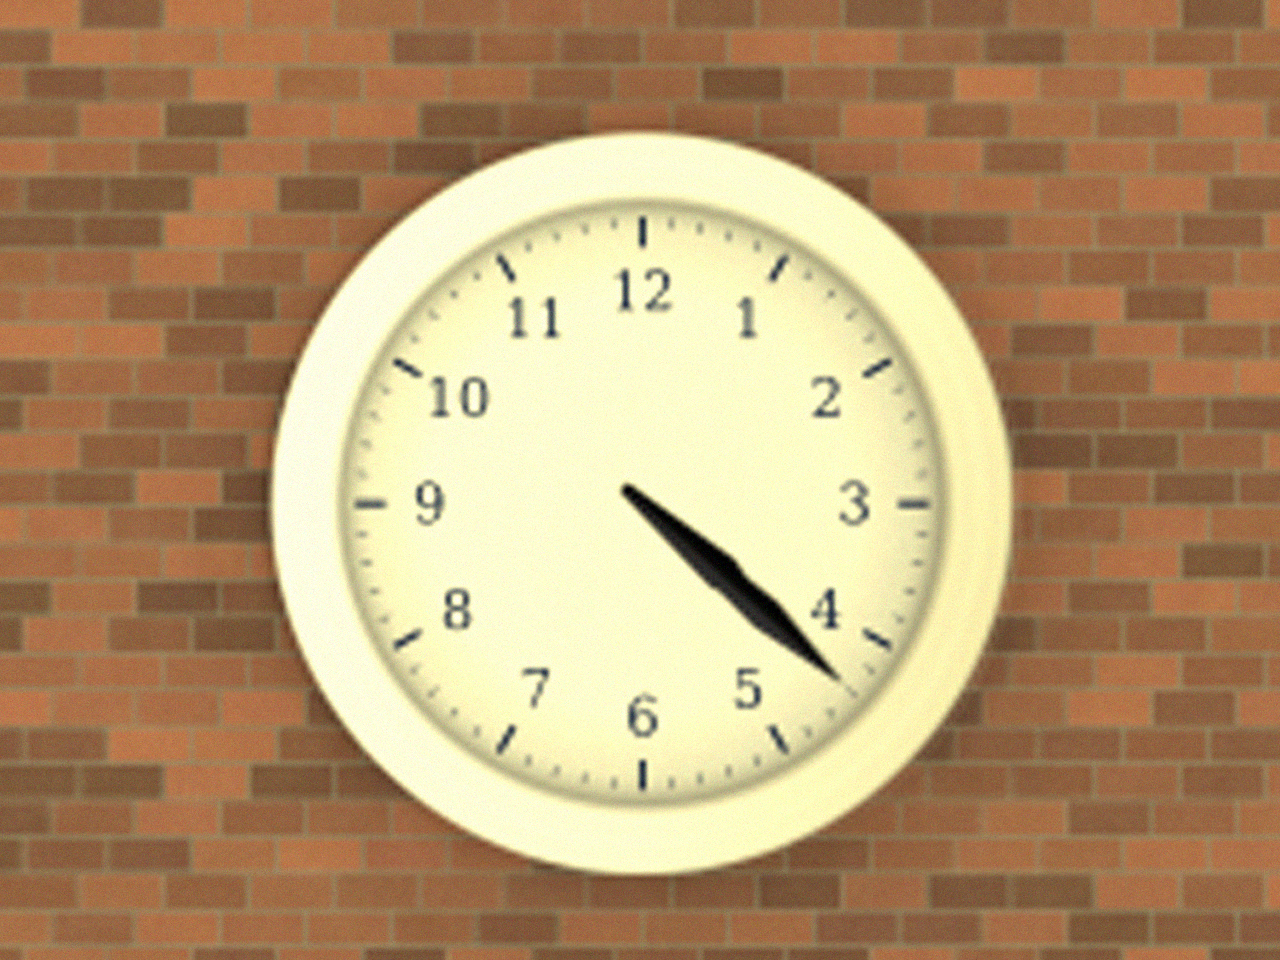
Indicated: **4:22**
